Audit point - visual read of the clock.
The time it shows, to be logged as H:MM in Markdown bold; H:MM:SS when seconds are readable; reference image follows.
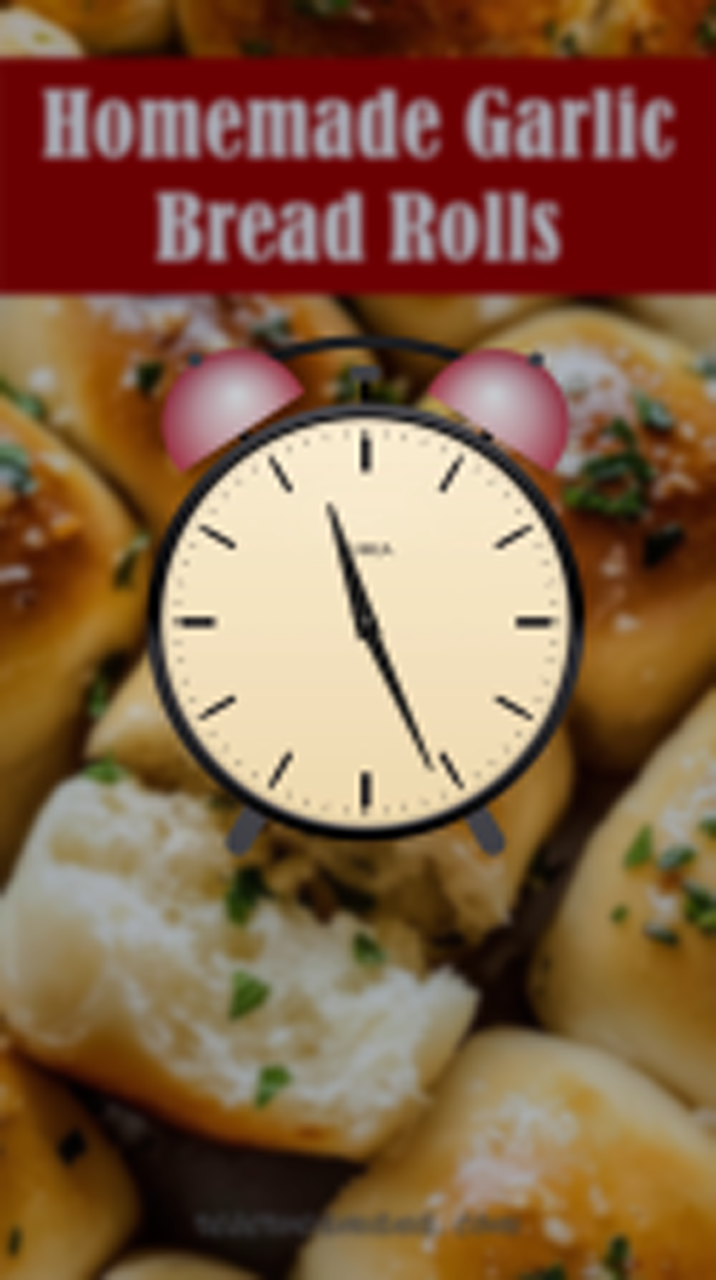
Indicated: **11:26**
